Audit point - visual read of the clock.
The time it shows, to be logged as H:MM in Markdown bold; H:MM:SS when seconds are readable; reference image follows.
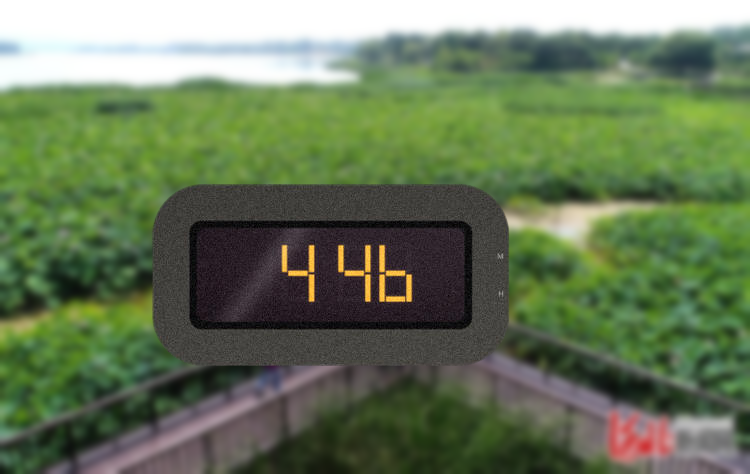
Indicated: **4:46**
